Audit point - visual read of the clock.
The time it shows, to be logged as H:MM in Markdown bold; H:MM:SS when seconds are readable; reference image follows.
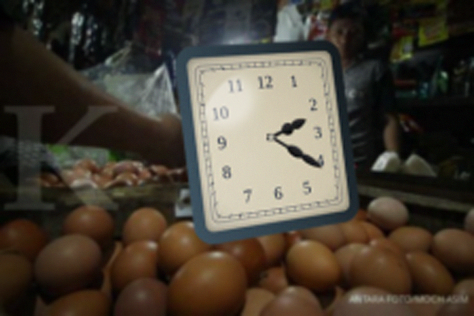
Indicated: **2:21**
